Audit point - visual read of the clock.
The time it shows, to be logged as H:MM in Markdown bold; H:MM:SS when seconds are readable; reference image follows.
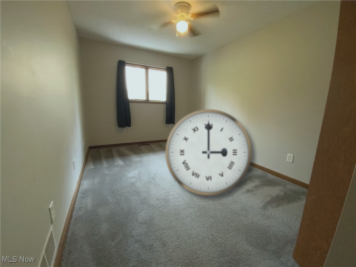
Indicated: **3:00**
